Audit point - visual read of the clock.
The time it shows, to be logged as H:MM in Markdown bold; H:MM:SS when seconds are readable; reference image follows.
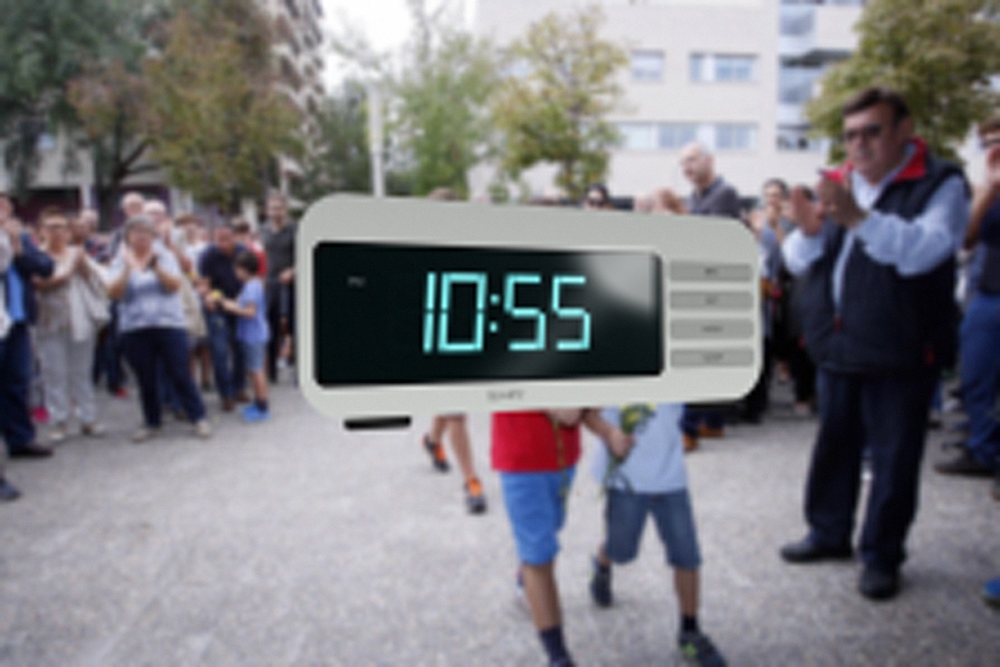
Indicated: **10:55**
